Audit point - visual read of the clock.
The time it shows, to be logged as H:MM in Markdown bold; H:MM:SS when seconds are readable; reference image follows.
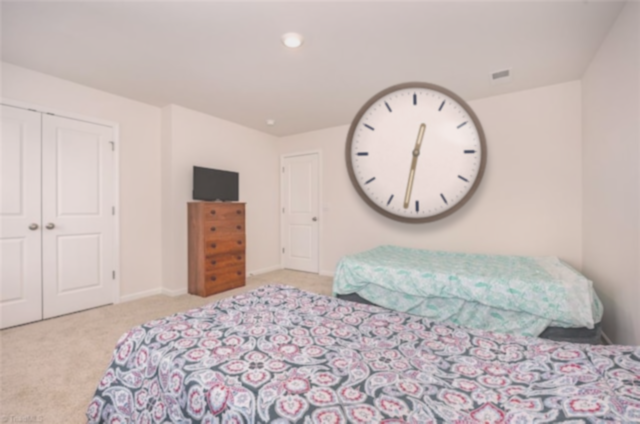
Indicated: **12:32**
